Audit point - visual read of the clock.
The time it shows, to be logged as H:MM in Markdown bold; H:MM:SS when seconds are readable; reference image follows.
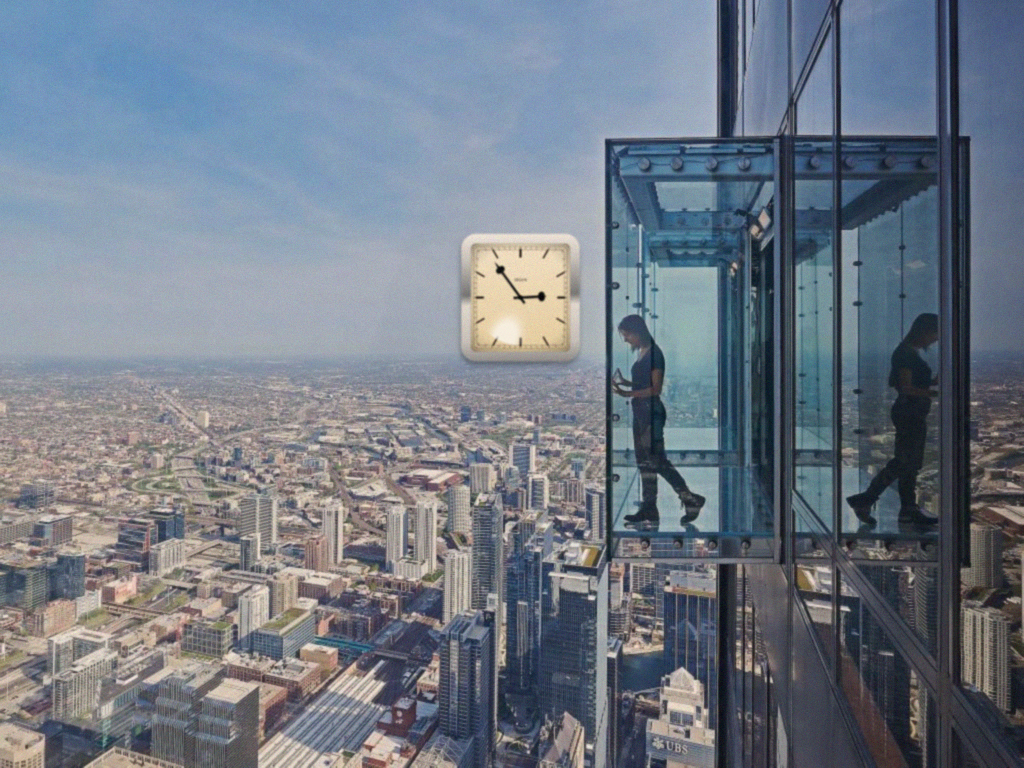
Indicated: **2:54**
